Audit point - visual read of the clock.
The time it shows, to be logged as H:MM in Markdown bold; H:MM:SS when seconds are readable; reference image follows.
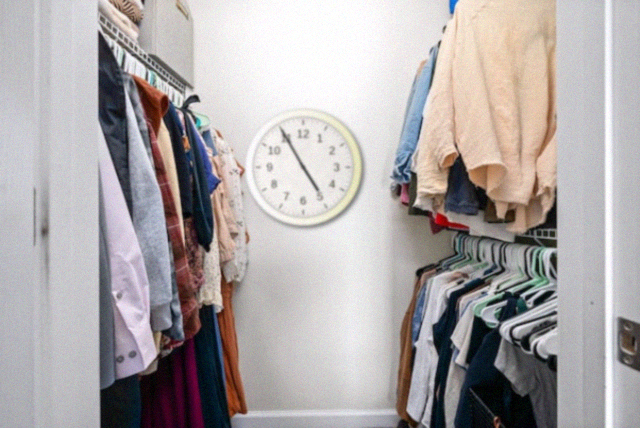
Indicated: **4:55**
